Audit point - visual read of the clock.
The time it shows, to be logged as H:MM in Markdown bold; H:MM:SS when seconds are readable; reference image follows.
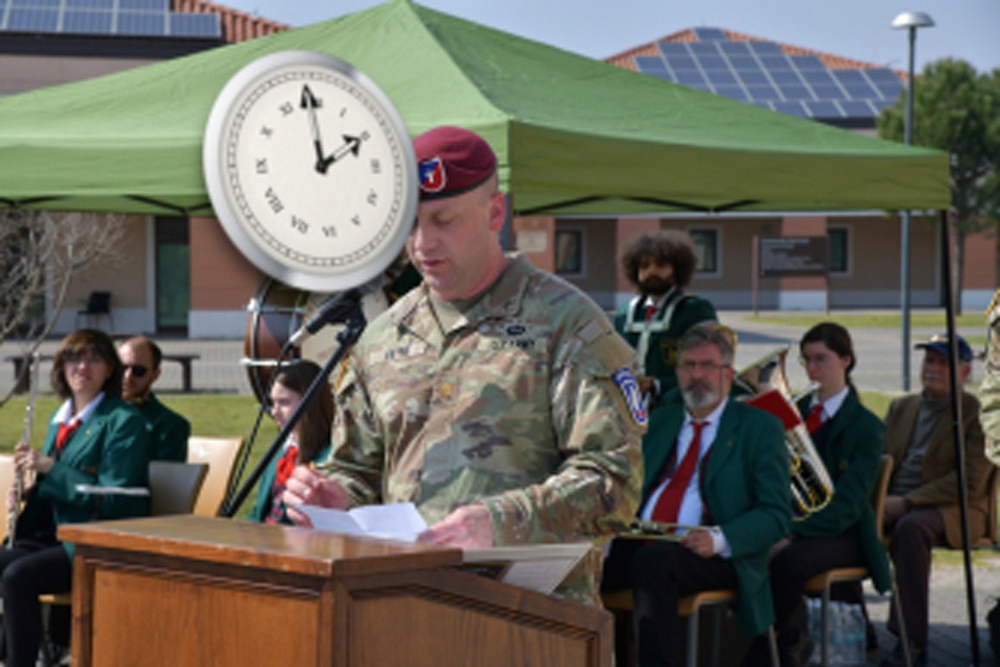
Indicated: **1:59**
